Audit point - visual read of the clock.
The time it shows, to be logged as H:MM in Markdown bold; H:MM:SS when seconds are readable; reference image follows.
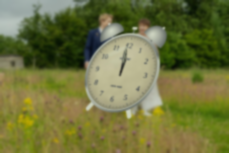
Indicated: **11:59**
